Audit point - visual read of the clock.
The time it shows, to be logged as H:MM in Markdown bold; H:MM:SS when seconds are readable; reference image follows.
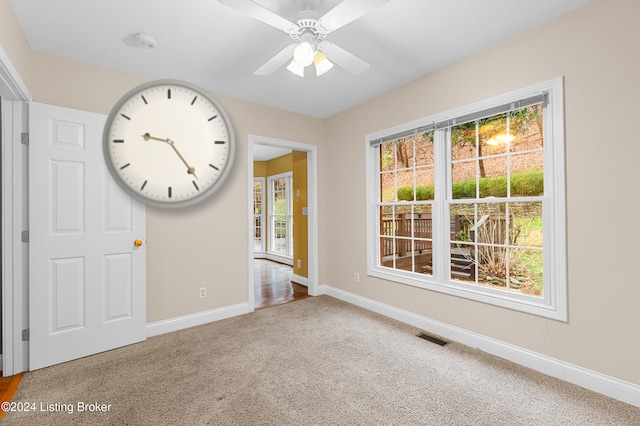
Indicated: **9:24**
